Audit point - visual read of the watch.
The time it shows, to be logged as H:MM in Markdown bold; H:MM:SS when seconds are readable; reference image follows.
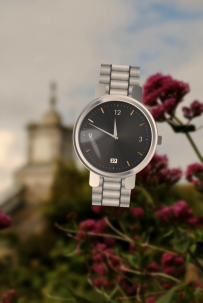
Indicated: **11:49**
